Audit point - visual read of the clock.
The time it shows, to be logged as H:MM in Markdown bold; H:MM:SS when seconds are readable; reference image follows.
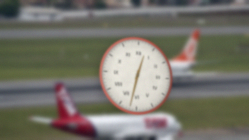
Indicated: **12:32**
